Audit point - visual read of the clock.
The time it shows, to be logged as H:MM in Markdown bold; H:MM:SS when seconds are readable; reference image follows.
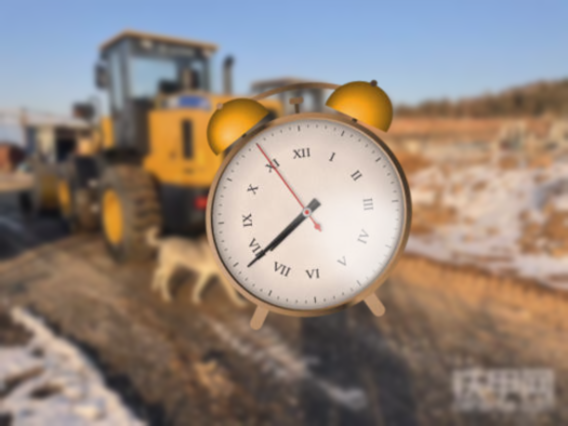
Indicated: **7:38:55**
